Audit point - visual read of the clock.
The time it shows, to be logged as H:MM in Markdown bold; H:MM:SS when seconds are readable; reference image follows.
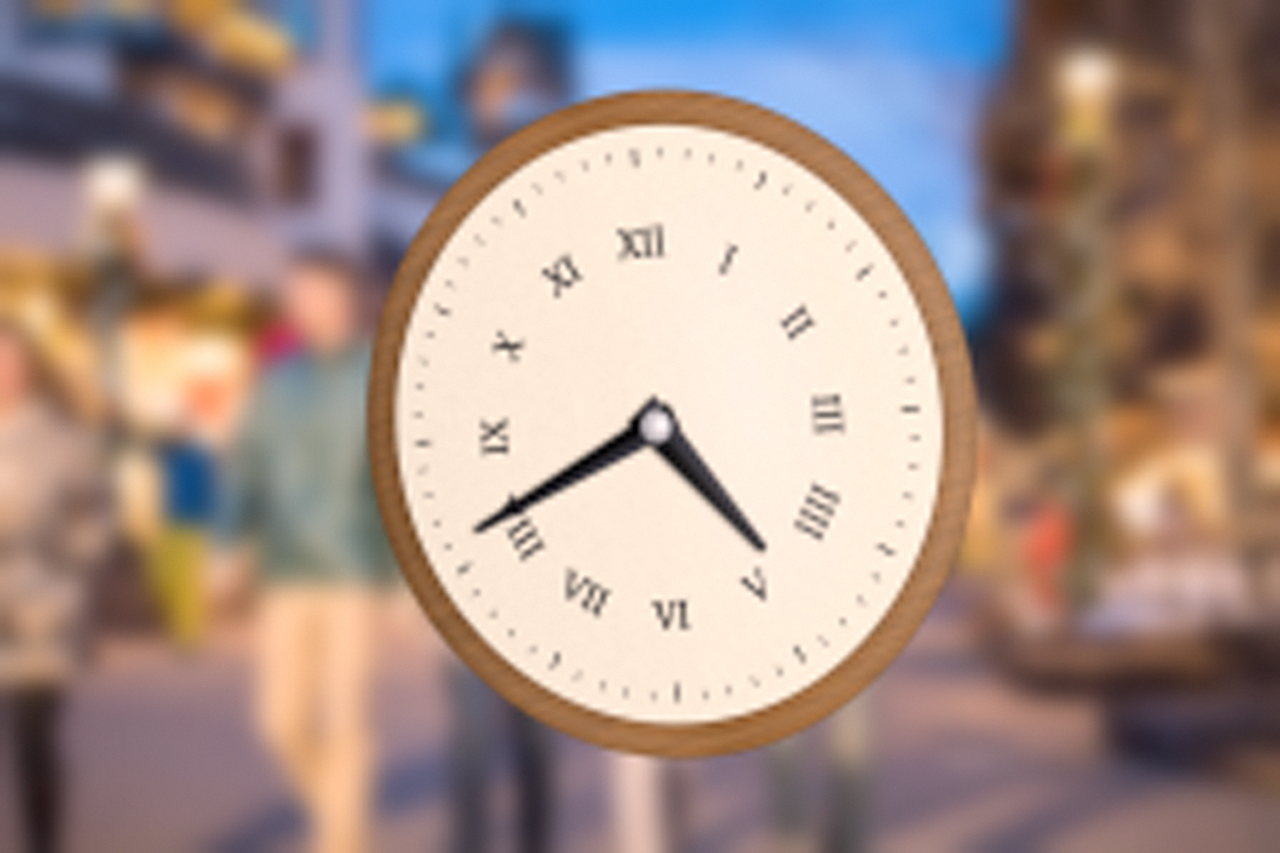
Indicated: **4:41**
